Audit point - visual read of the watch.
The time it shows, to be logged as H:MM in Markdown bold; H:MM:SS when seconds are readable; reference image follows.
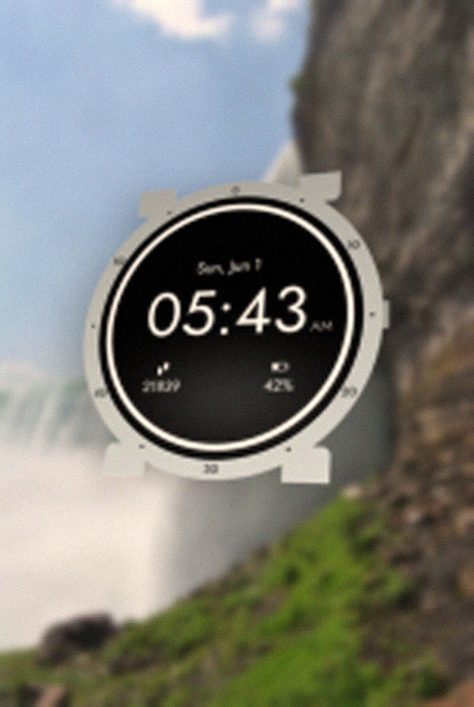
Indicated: **5:43**
